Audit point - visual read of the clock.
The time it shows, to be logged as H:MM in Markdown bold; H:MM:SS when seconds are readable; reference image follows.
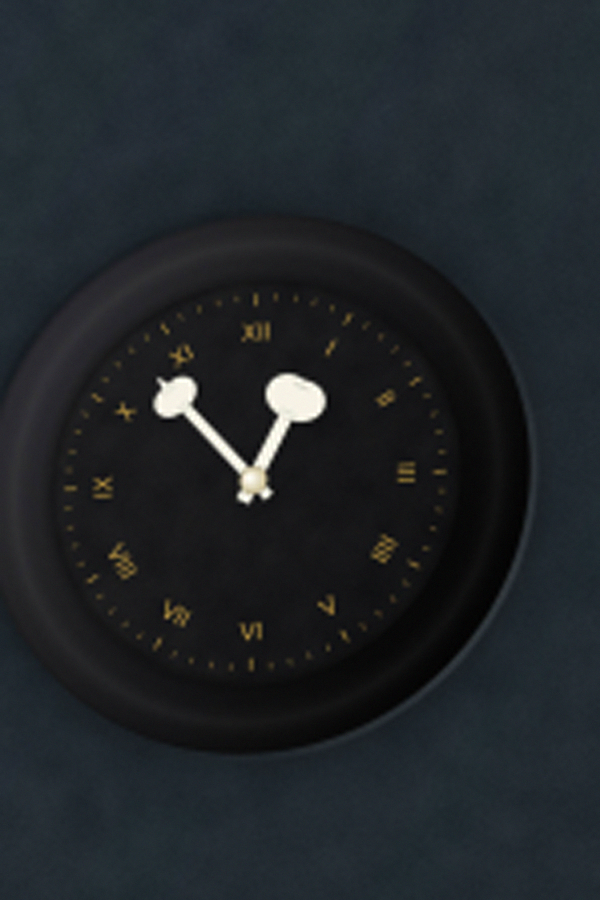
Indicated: **12:53**
